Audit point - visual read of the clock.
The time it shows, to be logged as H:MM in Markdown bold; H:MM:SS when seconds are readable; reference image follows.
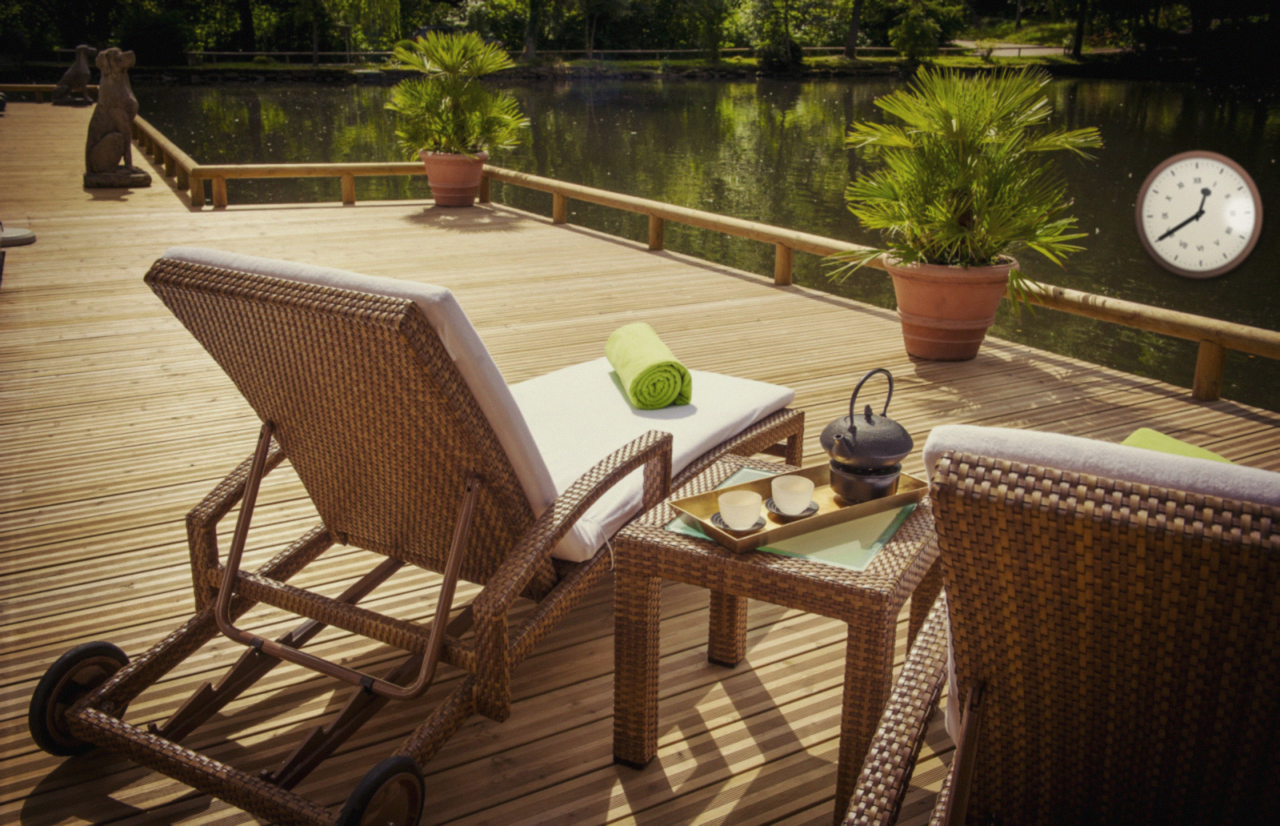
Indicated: **12:40**
